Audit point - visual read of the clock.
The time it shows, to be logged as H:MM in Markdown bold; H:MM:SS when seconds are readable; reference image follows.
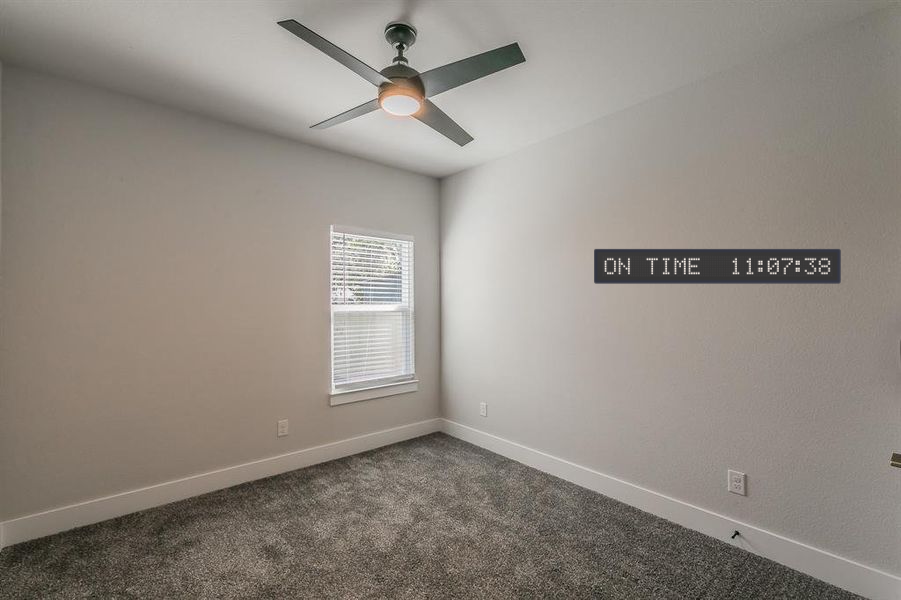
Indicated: **11:07:38**
